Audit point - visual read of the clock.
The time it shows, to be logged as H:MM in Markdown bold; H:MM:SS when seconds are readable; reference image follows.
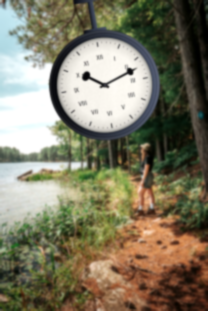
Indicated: **10:12**
